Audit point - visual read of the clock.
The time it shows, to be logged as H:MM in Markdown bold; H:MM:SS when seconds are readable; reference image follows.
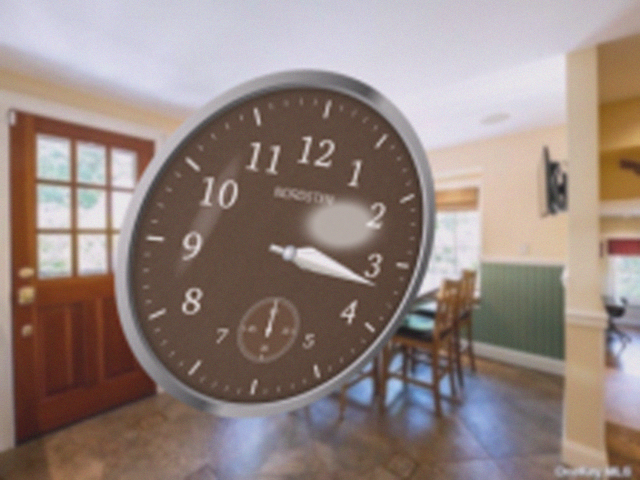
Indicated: **3:17**
